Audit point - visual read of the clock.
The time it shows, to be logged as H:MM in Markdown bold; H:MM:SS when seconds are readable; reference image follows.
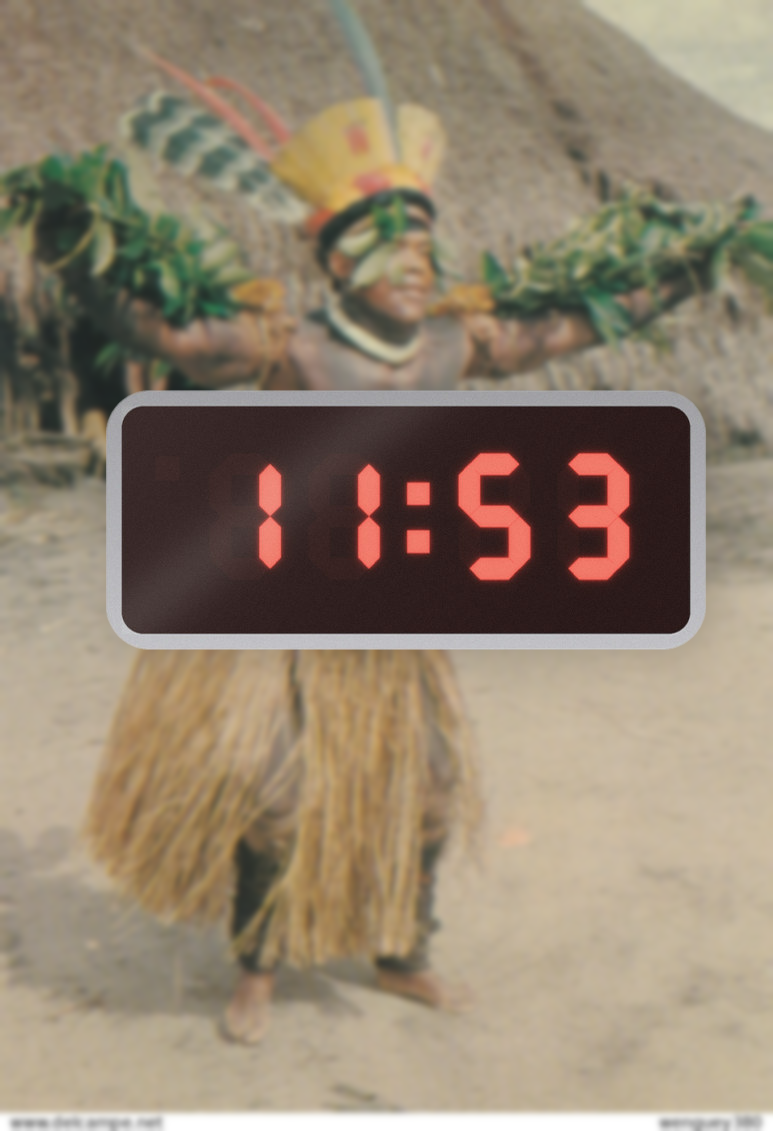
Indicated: **11:53**
